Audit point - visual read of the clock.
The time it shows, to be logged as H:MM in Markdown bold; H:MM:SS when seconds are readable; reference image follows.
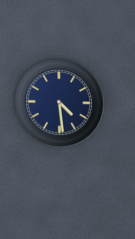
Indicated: **4:29**
